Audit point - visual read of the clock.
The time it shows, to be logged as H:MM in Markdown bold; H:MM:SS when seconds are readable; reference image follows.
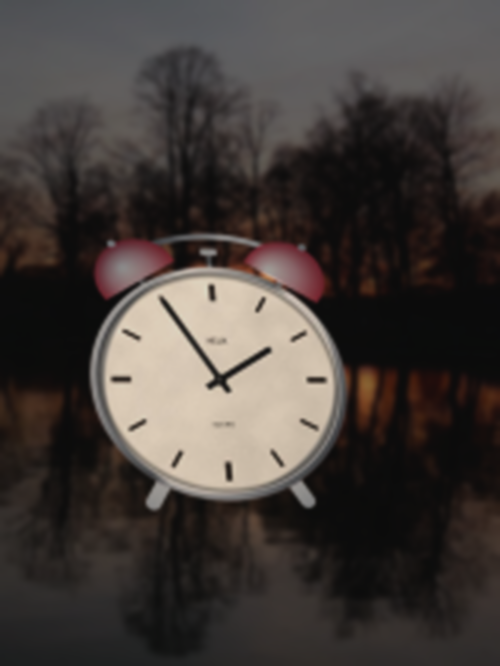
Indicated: **1:55**
